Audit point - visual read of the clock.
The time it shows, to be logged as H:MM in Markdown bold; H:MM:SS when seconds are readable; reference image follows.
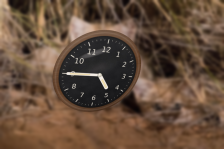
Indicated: **4:45**
